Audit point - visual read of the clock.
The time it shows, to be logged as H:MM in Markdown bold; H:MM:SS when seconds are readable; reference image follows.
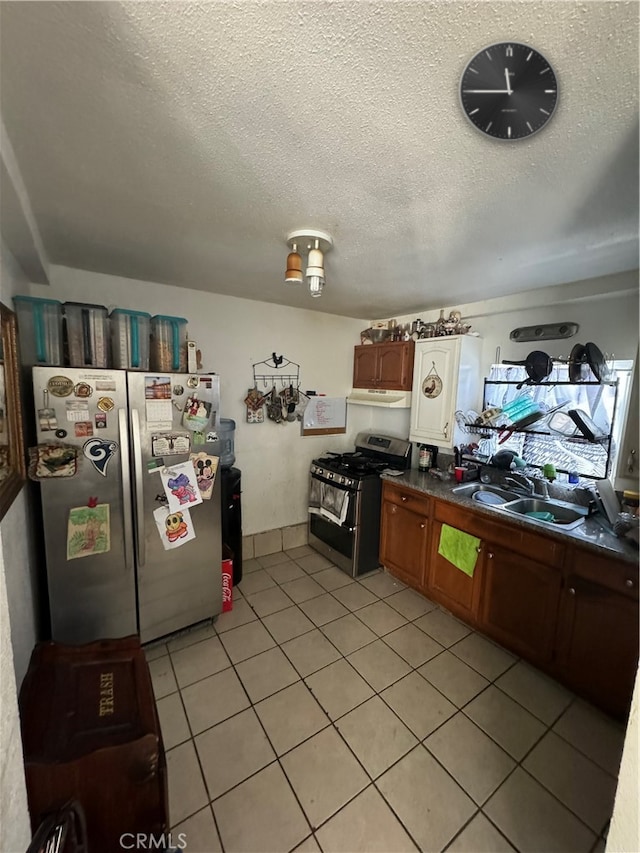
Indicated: **11:45**
